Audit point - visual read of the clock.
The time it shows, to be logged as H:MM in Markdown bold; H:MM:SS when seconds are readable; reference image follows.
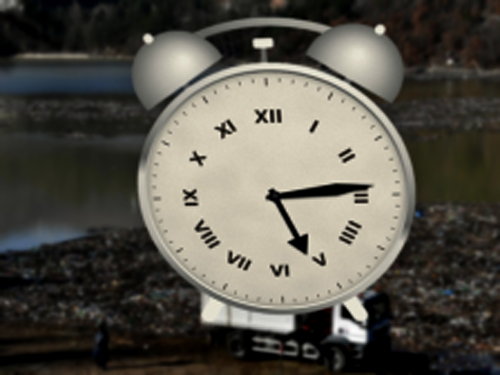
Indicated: **5:14**
